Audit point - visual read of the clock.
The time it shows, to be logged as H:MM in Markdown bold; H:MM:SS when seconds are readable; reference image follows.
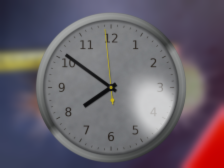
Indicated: **7:50:59**
